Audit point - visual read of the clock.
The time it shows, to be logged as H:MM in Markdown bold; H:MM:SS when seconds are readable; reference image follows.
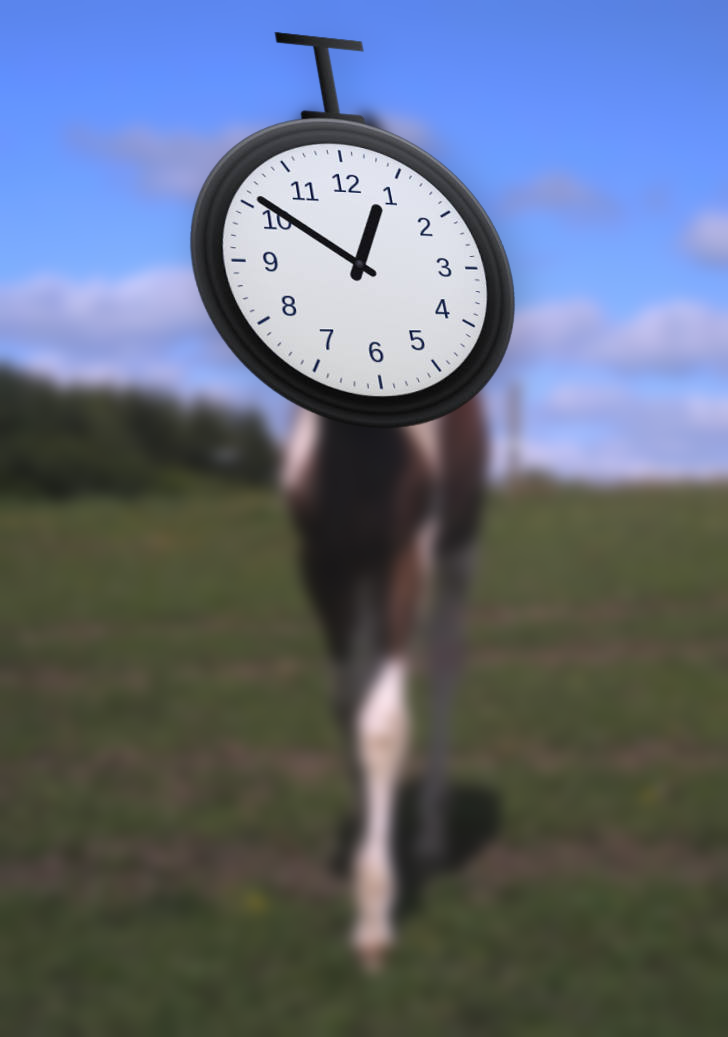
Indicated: **12:51**
